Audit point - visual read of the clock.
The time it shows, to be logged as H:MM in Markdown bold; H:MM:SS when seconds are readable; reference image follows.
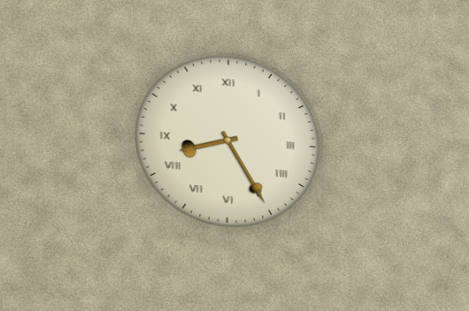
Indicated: **8:25**
